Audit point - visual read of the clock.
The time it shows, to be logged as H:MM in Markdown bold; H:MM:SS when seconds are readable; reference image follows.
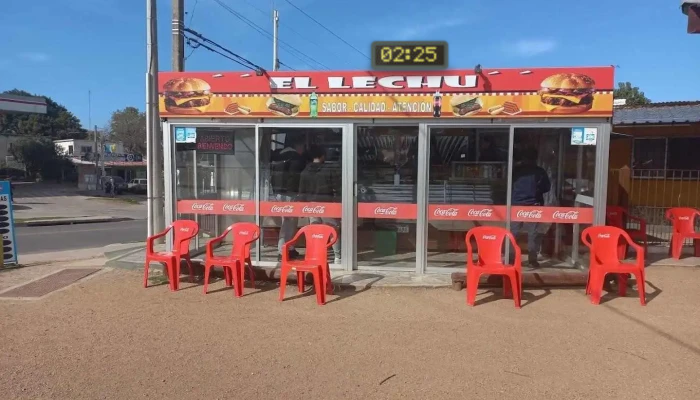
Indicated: **2:25**
